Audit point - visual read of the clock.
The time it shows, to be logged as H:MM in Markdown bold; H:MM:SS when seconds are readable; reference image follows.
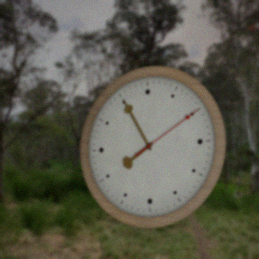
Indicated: **7:55:10**
